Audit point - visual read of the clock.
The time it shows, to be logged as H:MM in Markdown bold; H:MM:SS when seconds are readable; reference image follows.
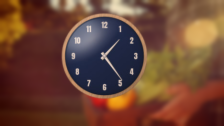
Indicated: **1:24**
